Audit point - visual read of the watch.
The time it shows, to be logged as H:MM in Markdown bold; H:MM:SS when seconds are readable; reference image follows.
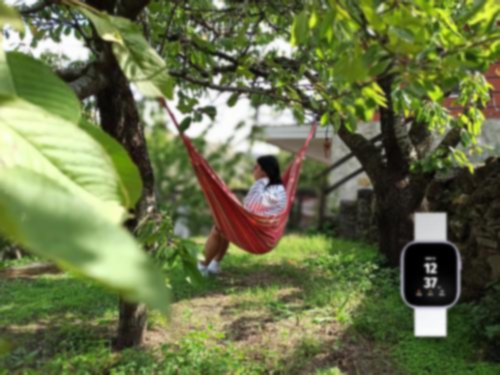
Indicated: **12:37**
